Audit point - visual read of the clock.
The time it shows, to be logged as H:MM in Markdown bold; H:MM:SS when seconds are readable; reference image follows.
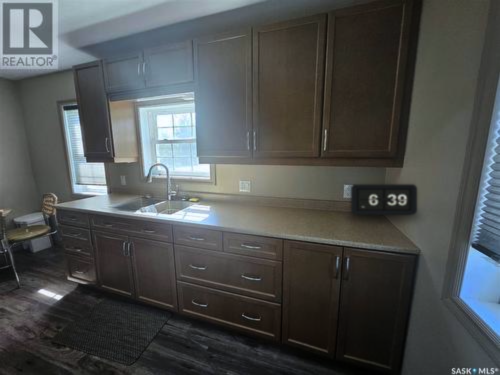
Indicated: **6:39**
